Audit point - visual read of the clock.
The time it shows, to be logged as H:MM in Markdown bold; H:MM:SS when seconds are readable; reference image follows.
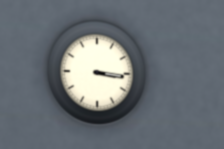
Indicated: **3:16**
